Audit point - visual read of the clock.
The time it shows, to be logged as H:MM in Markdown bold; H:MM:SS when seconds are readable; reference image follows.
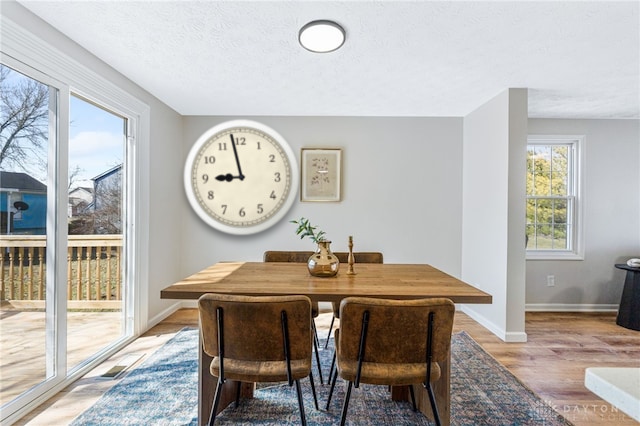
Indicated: **8:58**
